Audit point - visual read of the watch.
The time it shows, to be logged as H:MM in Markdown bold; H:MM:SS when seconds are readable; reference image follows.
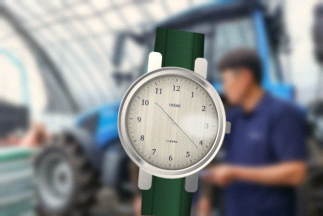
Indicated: **10:22**
